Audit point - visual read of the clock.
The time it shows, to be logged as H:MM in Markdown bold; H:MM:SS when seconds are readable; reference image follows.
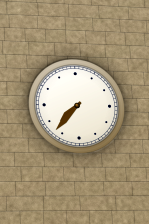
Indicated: **7:37**
